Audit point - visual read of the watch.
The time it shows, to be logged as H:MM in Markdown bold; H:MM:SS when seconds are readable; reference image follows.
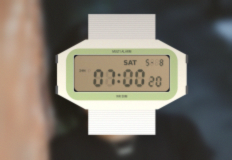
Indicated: **7:00:20**
